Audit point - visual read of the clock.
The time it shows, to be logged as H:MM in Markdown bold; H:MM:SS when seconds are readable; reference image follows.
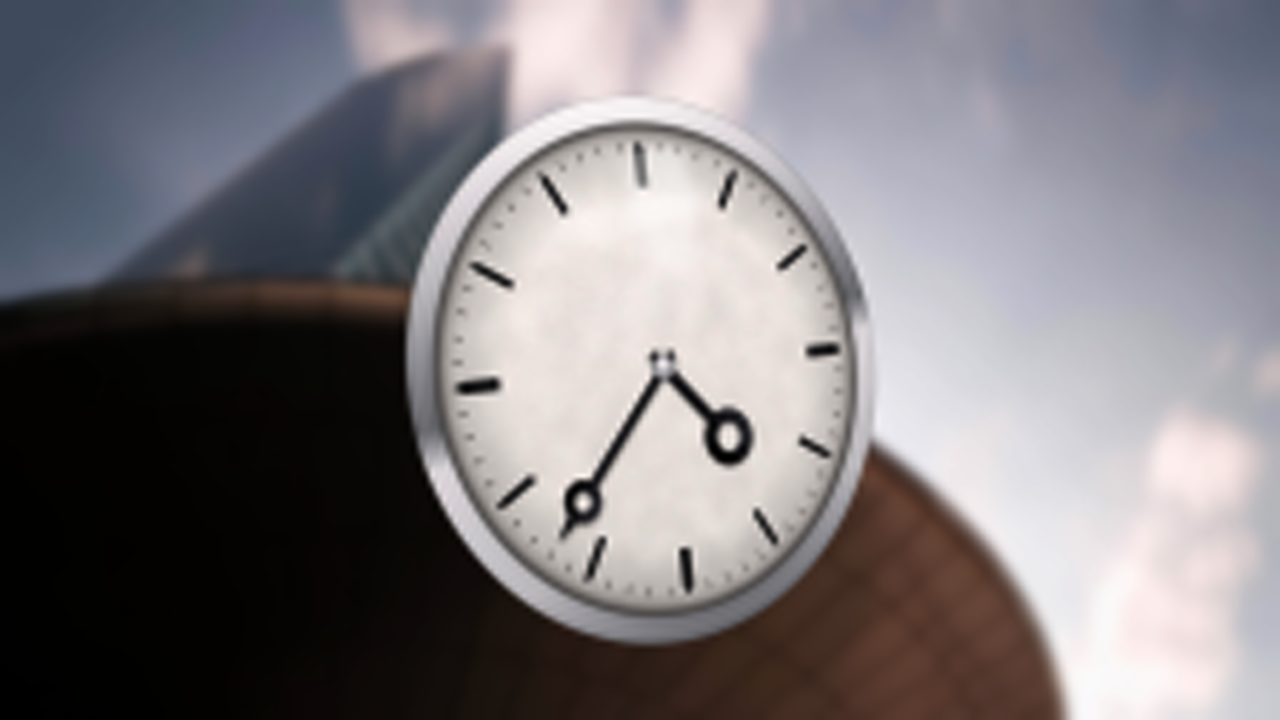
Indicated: **4:37**
